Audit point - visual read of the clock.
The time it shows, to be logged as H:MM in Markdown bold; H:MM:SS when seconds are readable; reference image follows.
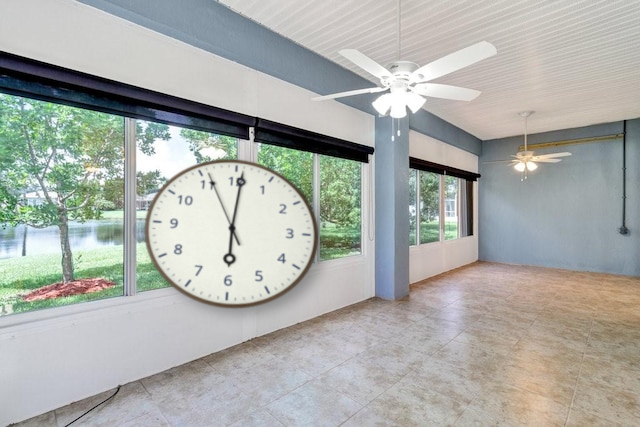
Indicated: **6:00:56**
